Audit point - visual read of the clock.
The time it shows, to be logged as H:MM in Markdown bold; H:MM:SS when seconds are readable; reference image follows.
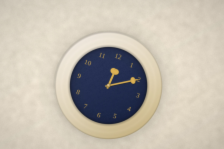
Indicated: **12:10**
